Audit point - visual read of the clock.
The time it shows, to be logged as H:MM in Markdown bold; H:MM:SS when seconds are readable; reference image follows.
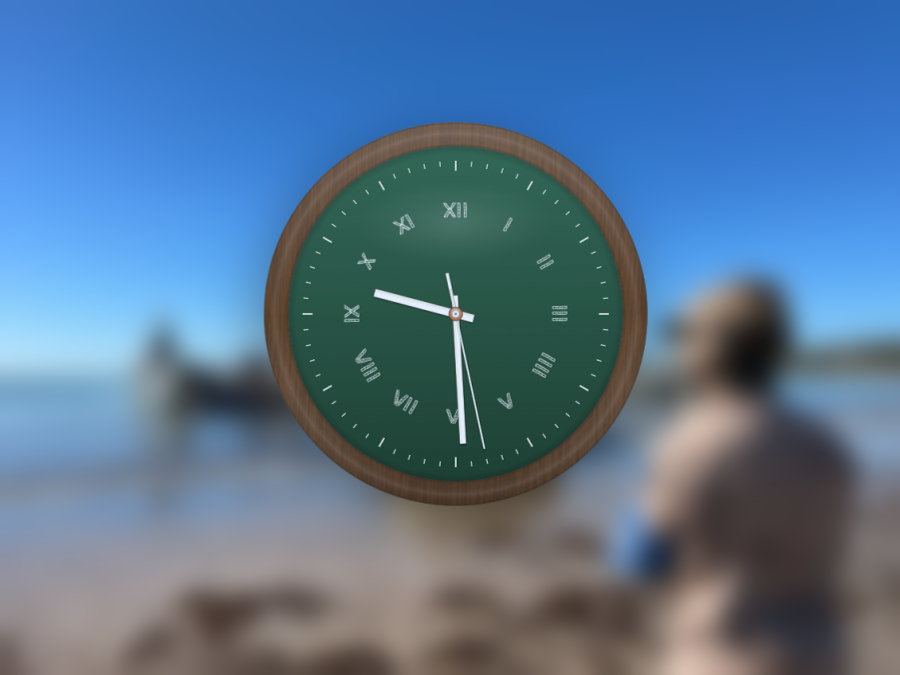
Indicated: **9:29:28**
